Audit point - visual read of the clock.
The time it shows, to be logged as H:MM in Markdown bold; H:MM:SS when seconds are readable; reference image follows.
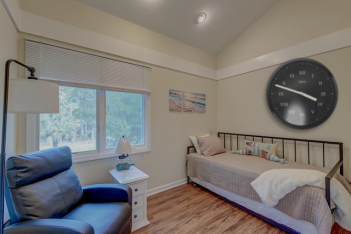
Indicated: **3:48**
